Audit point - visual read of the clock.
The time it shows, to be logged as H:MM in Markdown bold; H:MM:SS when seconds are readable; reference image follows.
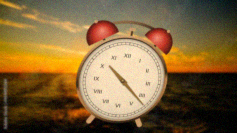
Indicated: **10:22**
